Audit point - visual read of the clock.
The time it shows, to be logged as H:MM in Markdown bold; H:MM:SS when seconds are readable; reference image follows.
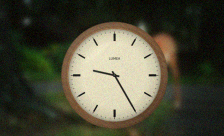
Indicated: **9:25**
